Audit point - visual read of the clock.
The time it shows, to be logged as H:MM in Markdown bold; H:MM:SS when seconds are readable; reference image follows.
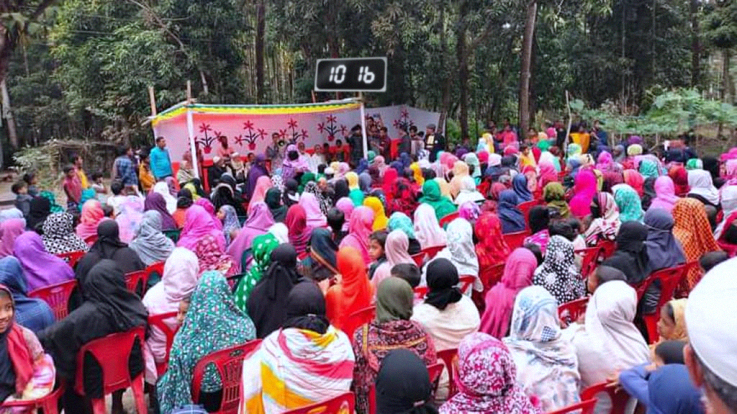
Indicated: **10:16**
